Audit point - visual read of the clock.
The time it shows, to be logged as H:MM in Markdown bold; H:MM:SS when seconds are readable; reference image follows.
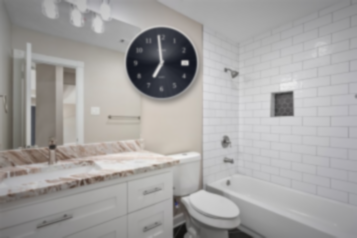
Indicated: **6:59**
